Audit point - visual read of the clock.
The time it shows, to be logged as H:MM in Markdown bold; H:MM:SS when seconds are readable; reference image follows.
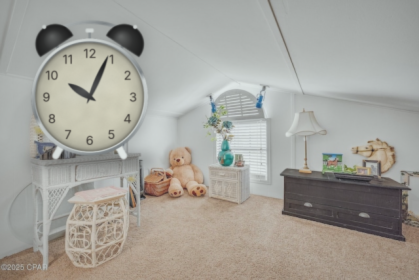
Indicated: **10:04**
